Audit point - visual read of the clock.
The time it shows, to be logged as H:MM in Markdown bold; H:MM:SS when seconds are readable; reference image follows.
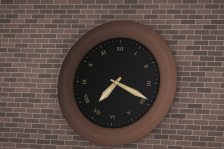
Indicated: **7:19**
